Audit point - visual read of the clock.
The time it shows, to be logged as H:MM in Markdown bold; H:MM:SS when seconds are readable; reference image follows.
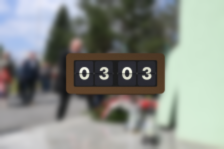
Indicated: **3:03**
